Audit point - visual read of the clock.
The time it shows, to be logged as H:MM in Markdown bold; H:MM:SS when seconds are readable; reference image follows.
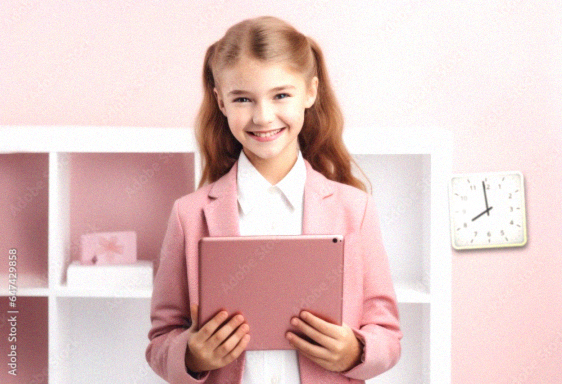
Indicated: **7:59**
